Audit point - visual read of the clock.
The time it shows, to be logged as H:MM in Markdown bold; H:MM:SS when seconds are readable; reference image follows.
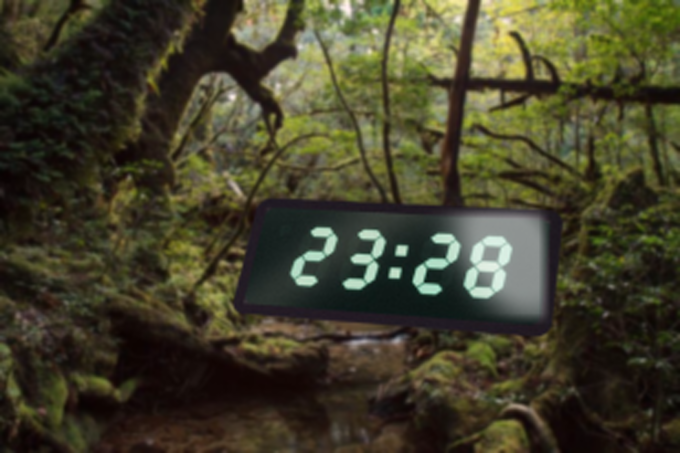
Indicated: **23:28**
